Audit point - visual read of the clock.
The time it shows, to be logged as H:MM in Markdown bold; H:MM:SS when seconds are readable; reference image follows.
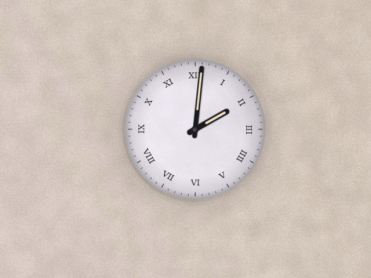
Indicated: **2:01**
